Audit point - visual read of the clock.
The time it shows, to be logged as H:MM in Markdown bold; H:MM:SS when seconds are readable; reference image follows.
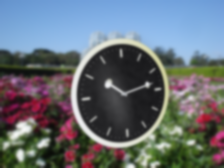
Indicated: **10:13**
